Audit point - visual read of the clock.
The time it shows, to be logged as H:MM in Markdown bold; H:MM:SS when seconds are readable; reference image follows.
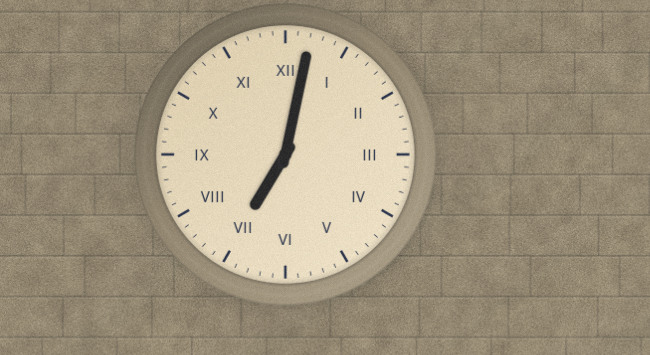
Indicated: **7:02**
